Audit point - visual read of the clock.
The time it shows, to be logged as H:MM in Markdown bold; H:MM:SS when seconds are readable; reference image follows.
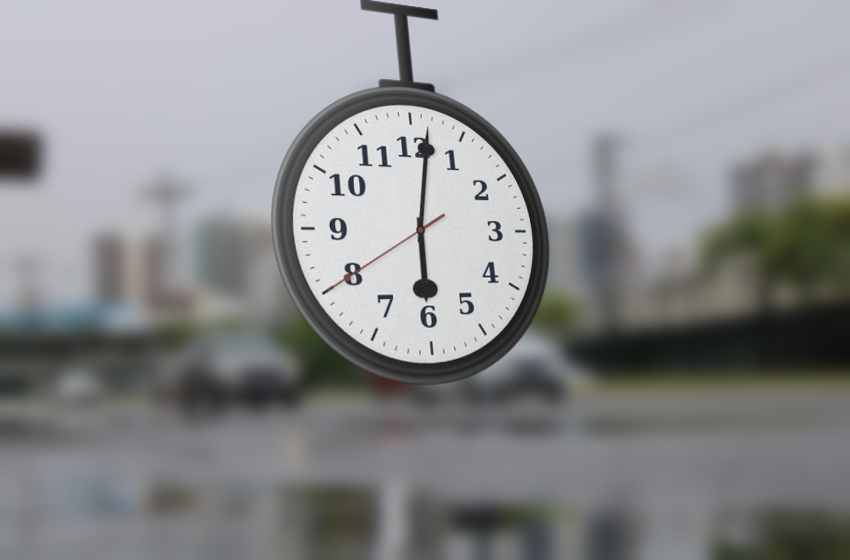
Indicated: **6:01:40**
